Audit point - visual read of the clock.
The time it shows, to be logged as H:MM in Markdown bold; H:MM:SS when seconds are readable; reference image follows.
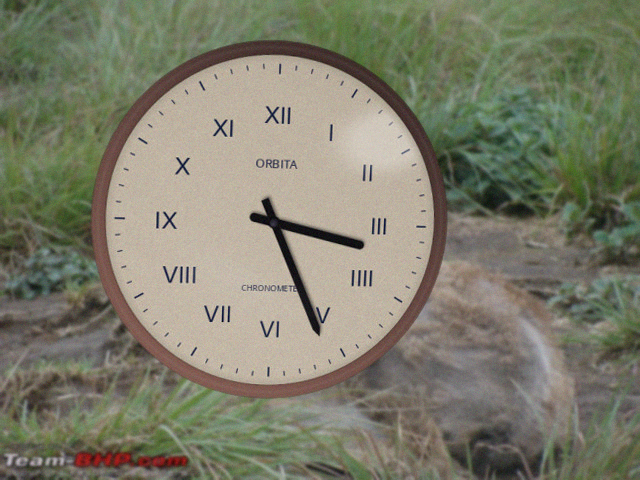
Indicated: **3:26**
